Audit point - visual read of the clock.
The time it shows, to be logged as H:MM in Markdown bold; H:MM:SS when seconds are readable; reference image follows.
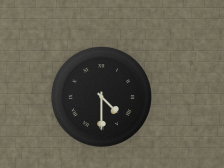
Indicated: **4:30**
